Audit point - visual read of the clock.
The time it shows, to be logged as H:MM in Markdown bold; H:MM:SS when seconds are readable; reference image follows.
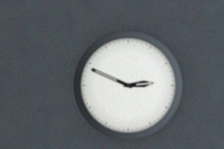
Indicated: **2:49**
